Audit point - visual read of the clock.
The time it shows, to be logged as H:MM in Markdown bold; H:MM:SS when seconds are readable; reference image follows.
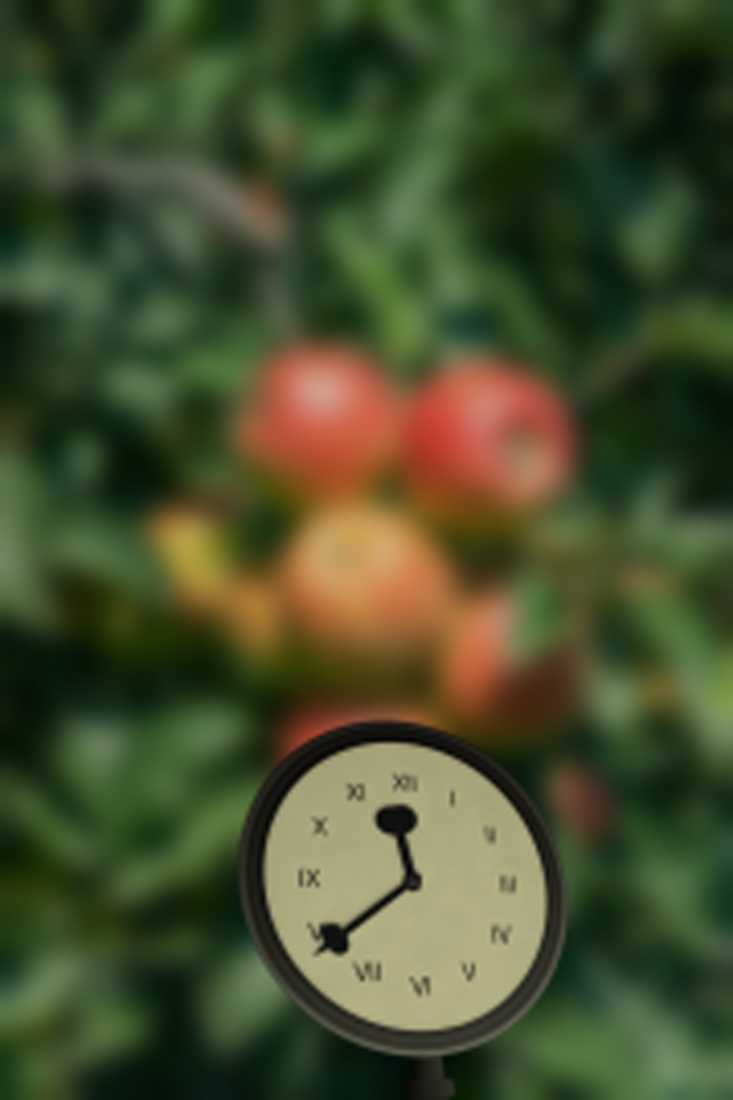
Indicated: **11:39**
